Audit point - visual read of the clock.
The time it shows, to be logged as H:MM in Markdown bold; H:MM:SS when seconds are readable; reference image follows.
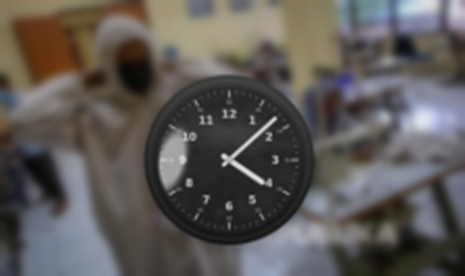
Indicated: **4:08**
